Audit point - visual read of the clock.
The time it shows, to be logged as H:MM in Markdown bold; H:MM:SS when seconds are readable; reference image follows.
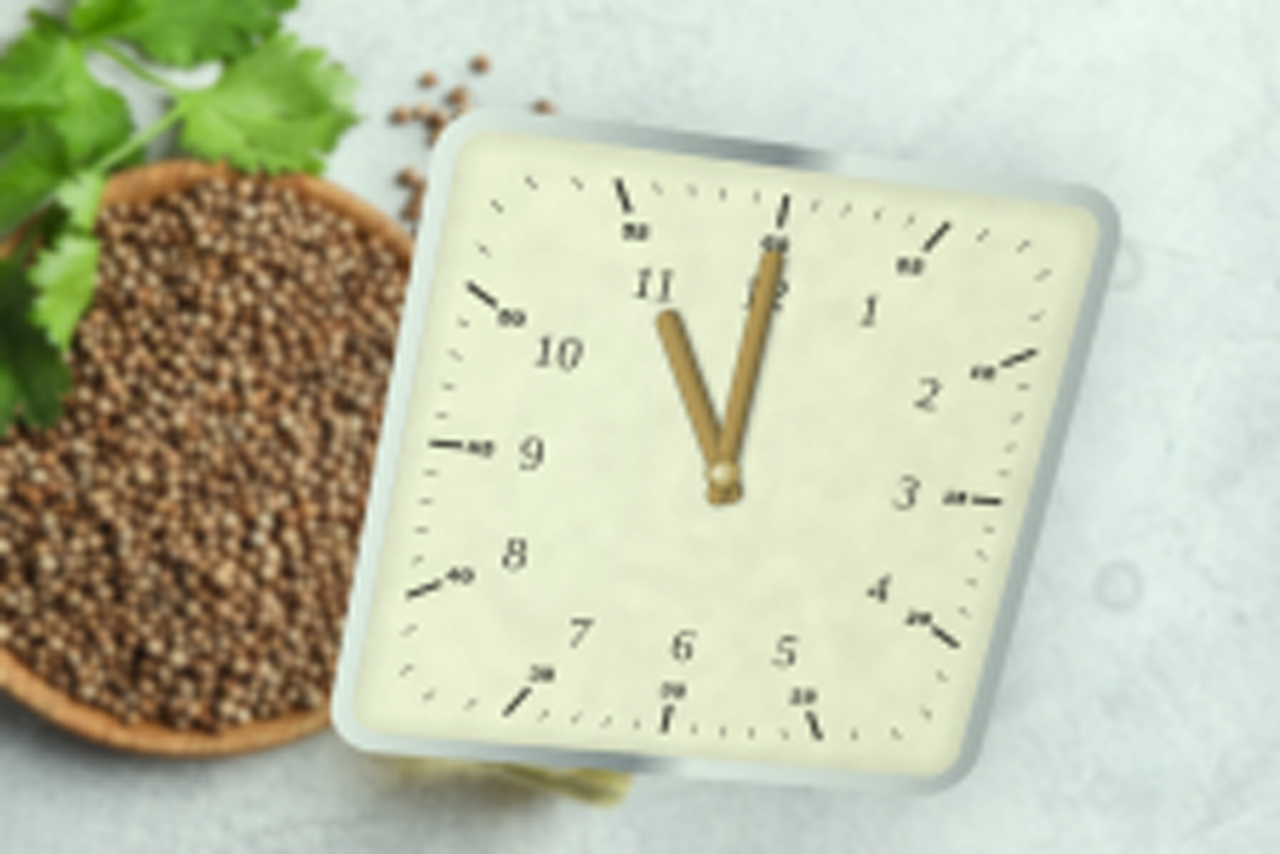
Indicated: **11:00**
